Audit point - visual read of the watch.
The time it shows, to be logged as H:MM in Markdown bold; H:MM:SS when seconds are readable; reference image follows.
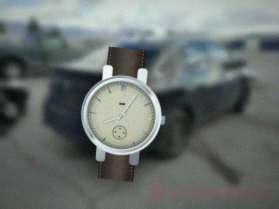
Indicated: **8:05**
